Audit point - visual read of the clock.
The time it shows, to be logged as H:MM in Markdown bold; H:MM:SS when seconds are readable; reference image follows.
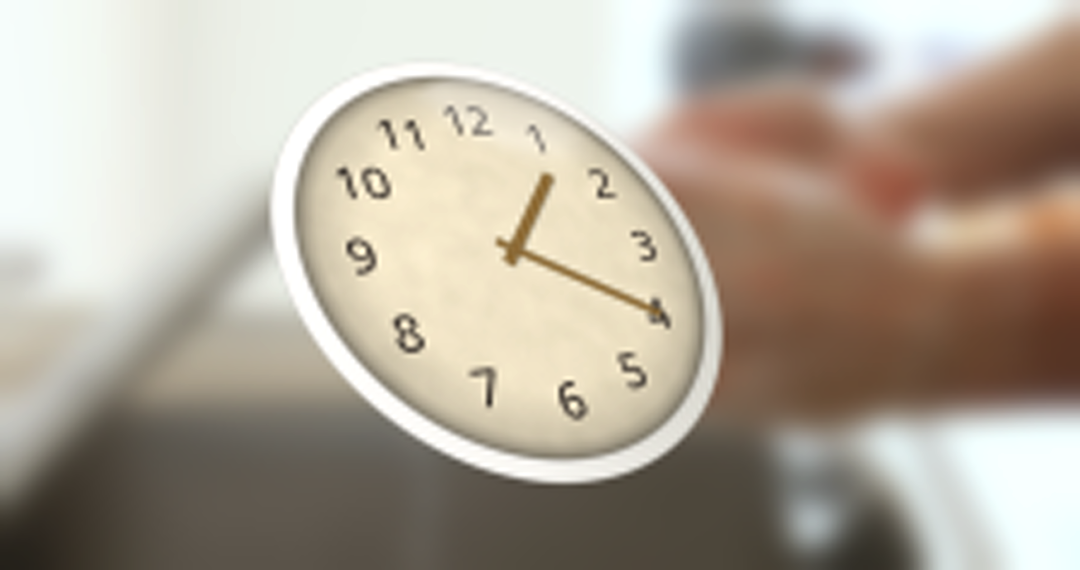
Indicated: **1:20**
